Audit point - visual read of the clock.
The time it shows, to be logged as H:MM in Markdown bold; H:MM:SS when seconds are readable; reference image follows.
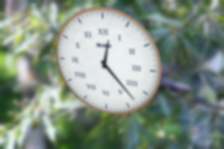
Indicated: **12:23**
